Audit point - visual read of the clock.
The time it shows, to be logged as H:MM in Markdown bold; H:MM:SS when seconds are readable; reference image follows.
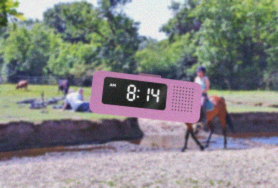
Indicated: **8:14**
